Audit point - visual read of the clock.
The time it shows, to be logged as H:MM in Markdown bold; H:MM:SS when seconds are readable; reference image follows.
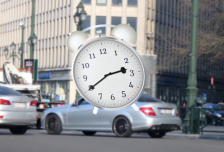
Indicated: **2:40**
